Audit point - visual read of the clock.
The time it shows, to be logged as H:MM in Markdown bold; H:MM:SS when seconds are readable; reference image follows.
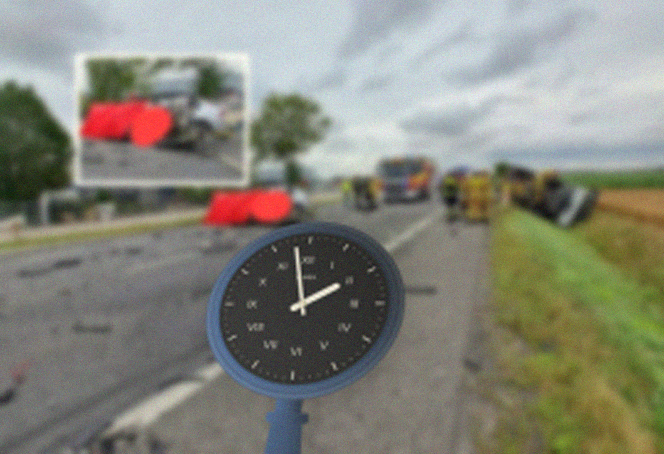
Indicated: **1:58**
